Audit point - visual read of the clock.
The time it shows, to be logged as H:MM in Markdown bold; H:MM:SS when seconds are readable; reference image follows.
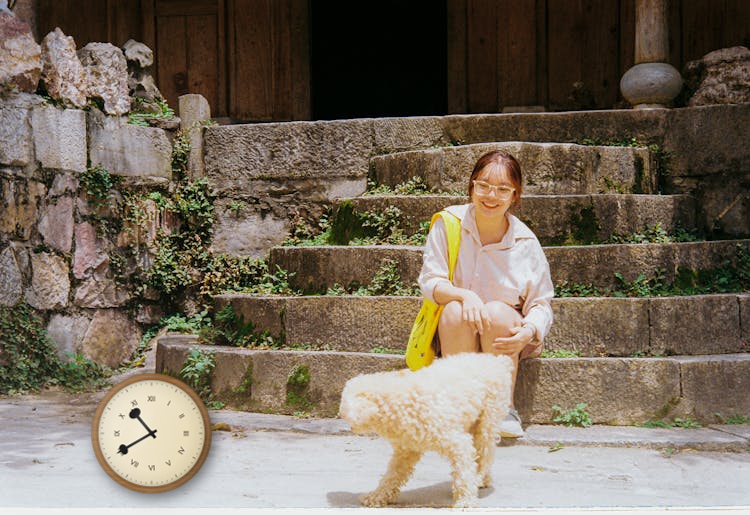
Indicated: **10:40**
